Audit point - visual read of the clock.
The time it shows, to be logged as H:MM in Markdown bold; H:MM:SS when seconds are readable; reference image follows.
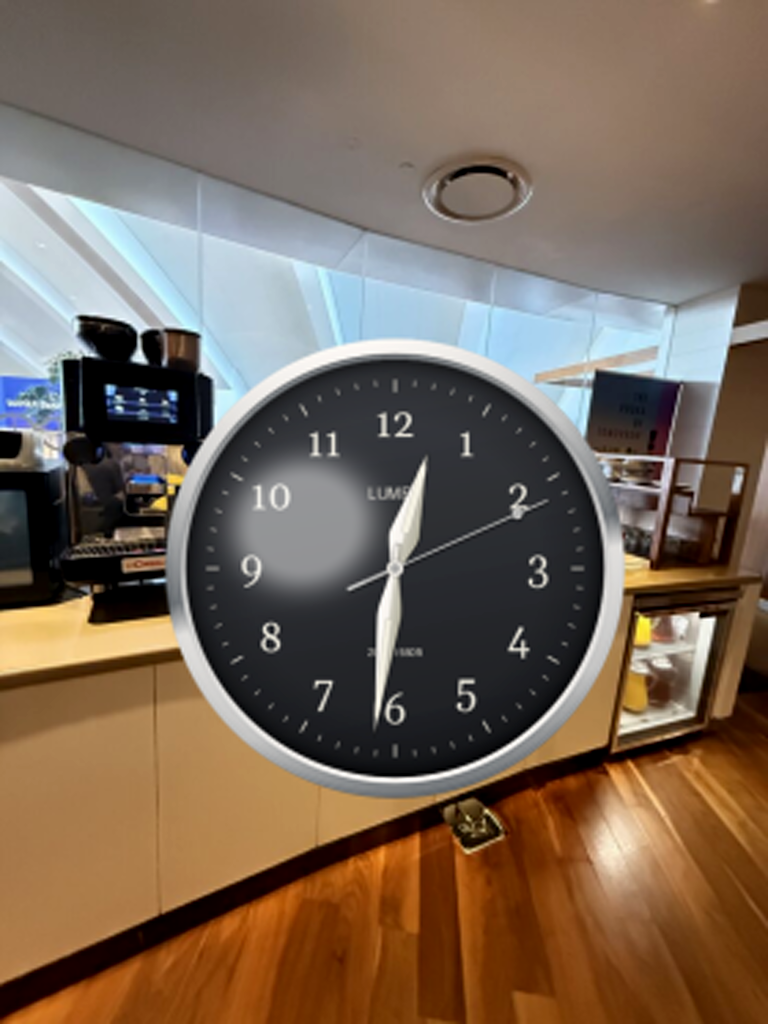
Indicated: **12:31:11**
